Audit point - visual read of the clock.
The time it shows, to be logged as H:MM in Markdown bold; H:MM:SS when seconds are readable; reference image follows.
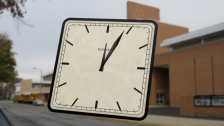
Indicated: **12:04**
